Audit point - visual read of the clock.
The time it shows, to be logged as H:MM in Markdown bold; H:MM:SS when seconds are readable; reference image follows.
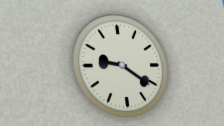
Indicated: **9:21**
